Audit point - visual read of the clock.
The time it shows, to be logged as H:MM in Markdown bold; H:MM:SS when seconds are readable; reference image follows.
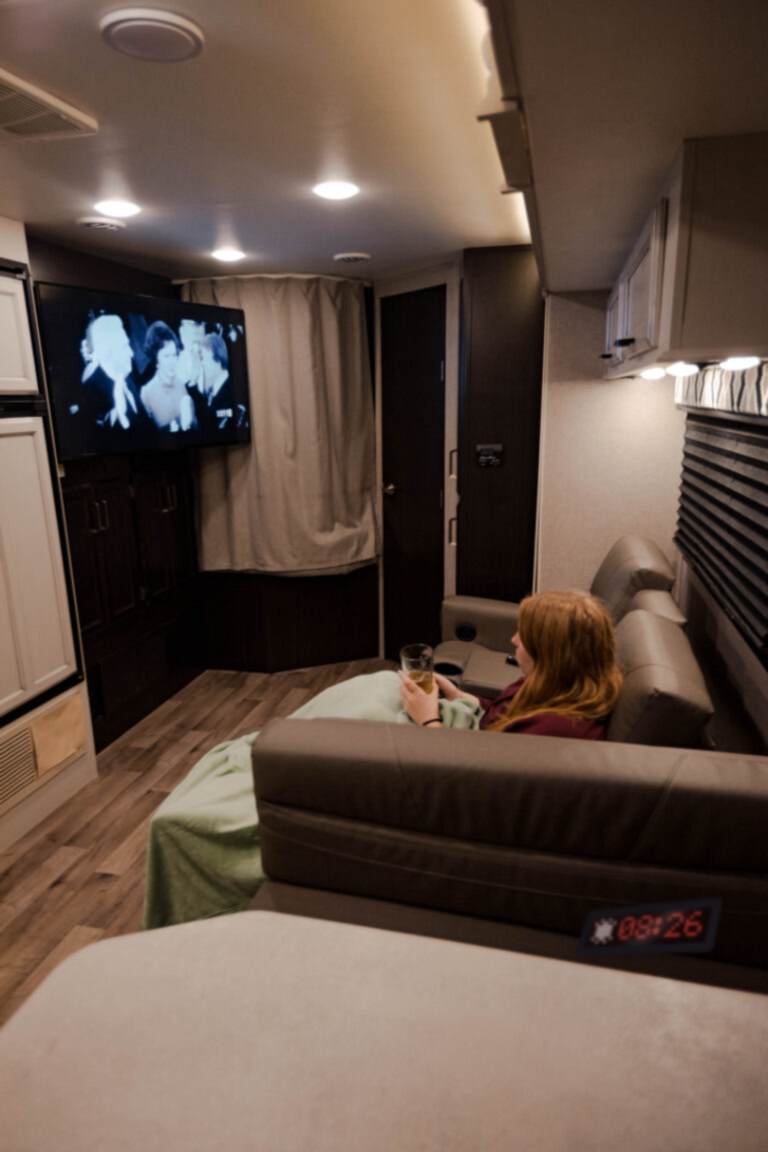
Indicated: **8:26**
